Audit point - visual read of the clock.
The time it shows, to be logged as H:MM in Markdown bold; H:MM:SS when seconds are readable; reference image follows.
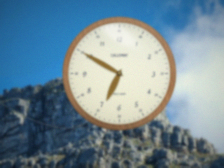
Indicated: **6:50**
